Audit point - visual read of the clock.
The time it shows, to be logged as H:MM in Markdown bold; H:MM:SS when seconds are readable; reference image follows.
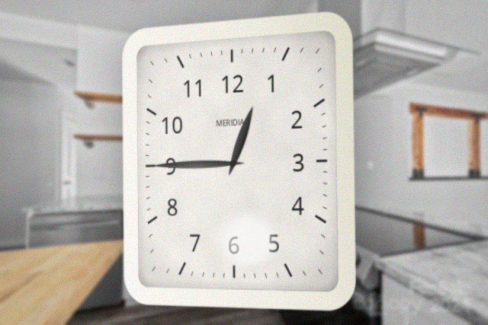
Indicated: **12:45**
